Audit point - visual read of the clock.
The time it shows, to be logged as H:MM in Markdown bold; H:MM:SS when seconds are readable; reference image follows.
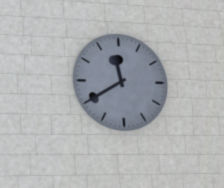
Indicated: **11:40**
